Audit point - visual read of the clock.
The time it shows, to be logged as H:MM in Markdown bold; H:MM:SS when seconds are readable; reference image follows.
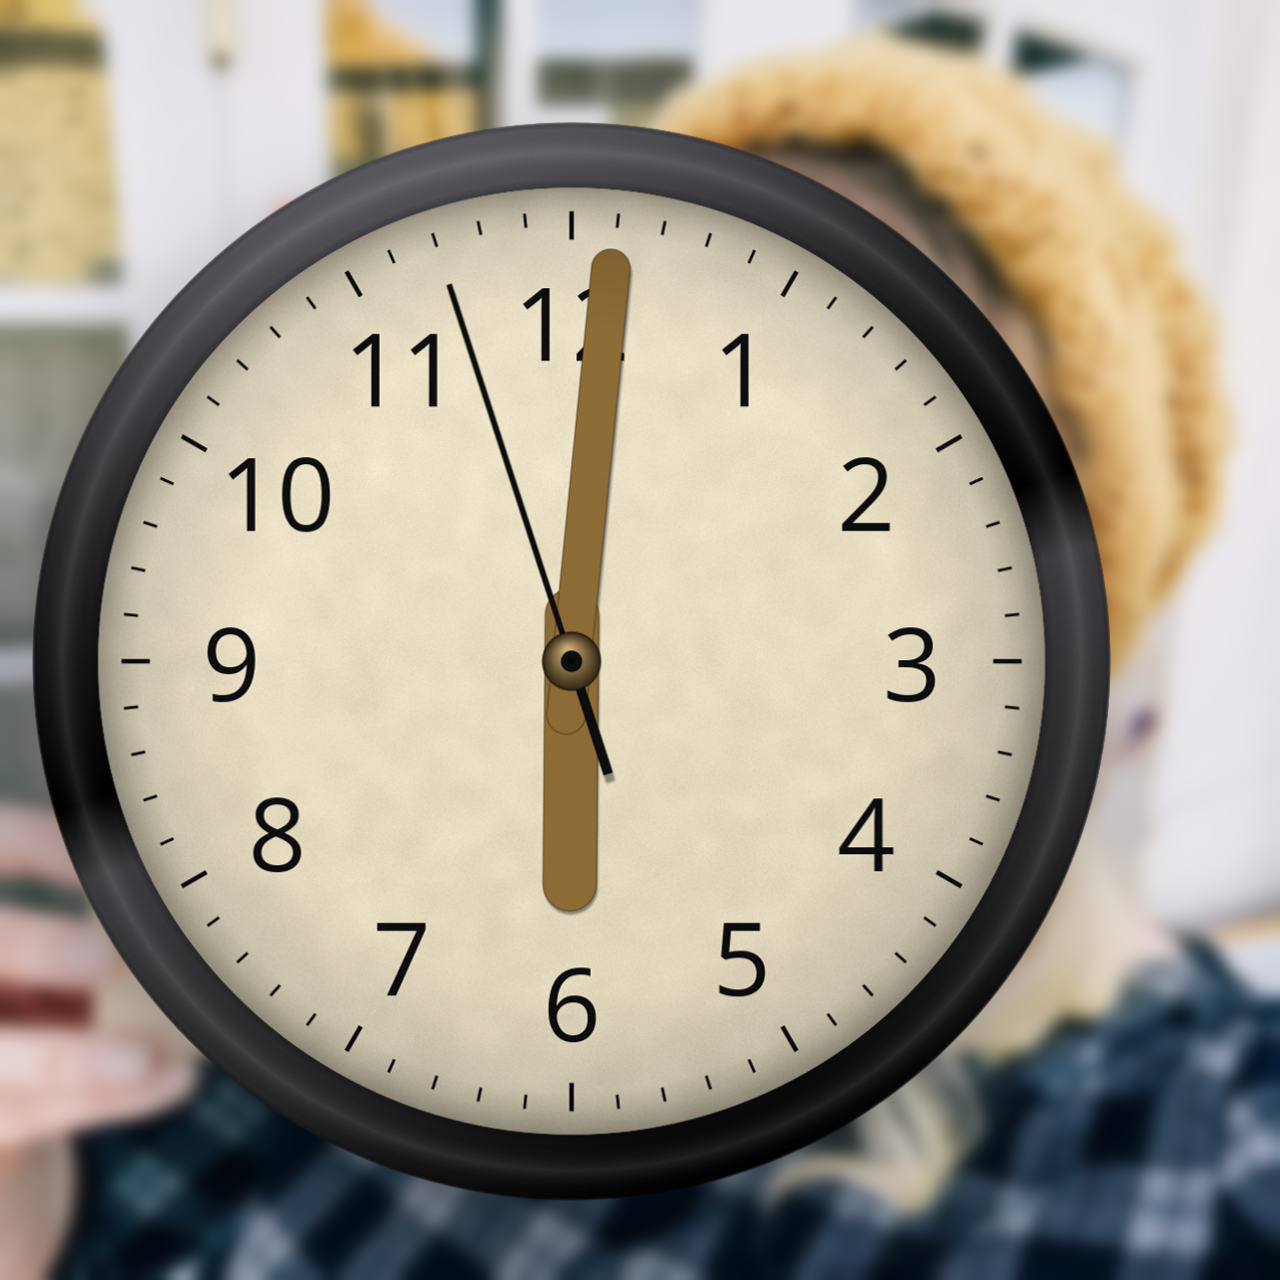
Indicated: **6:00:57**
